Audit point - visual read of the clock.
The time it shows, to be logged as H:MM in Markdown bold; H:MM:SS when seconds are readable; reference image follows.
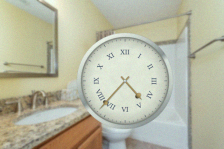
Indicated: **4:37**
